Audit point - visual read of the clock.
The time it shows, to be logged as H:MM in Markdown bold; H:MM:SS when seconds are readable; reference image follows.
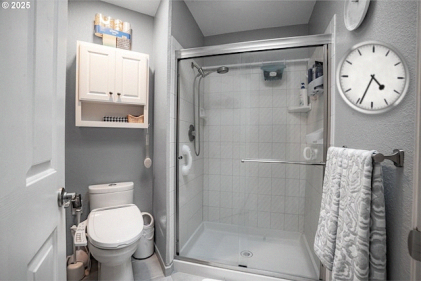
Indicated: **4:34**
